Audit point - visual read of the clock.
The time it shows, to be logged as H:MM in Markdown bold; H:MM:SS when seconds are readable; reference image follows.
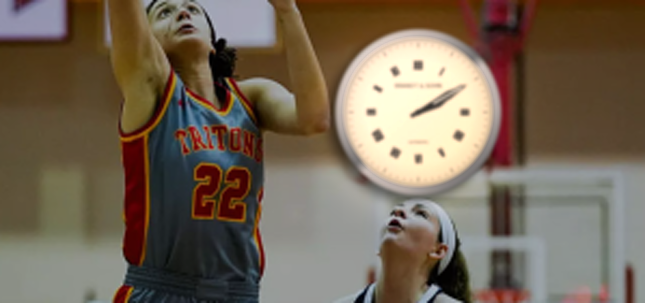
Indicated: **2:10**
